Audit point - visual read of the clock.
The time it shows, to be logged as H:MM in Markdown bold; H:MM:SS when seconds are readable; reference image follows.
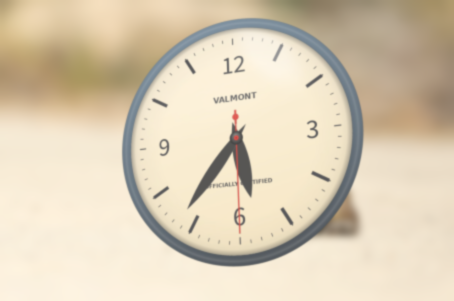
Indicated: **5:36:30**
